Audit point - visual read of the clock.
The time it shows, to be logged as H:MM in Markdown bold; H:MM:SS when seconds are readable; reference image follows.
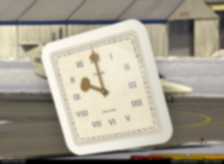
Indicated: **10:00**
